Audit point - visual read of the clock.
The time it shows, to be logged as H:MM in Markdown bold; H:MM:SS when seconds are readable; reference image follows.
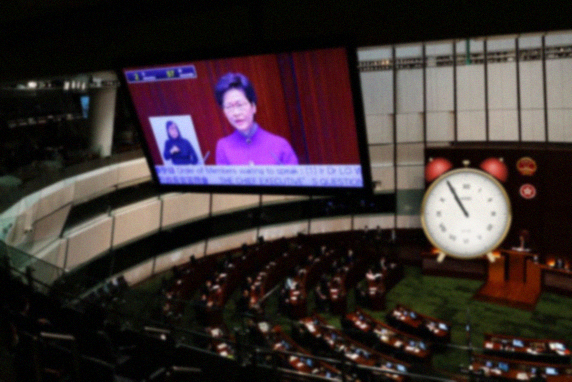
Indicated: **10:55**
